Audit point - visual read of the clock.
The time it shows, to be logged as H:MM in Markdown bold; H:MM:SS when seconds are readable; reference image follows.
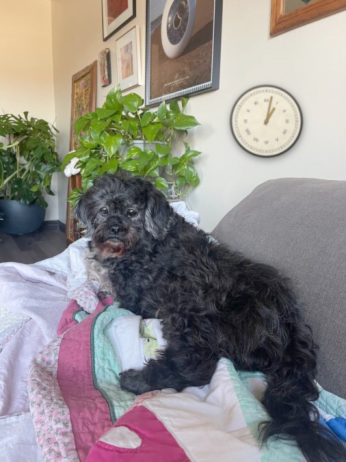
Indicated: **1:02**
